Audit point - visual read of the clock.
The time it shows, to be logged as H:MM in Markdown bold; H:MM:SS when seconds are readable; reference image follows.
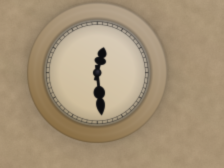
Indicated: **12:29**
